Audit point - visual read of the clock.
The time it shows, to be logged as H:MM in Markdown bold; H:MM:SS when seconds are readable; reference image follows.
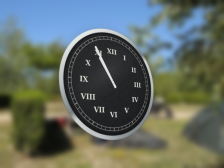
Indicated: **10:55**
